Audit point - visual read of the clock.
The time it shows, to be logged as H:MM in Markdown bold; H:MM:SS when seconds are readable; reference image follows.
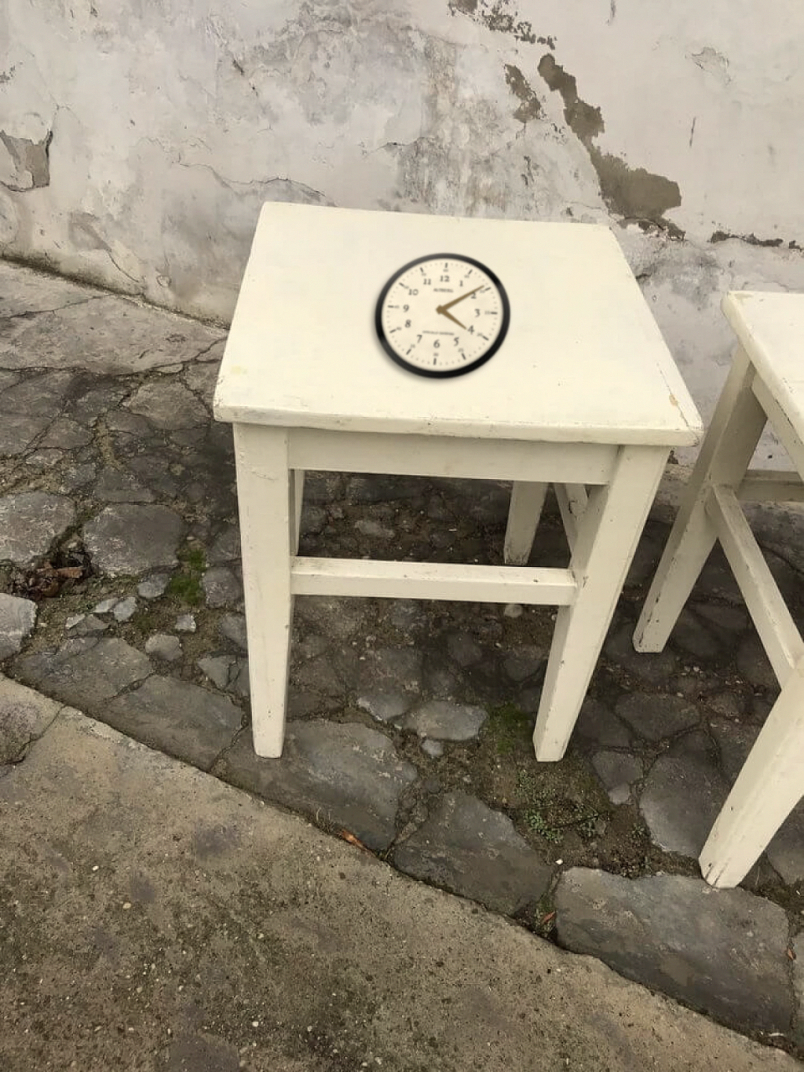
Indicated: **4:09**
